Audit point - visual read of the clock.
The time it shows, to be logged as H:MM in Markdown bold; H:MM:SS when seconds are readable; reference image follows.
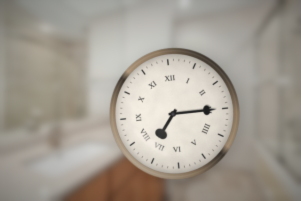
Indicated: **7:15**
